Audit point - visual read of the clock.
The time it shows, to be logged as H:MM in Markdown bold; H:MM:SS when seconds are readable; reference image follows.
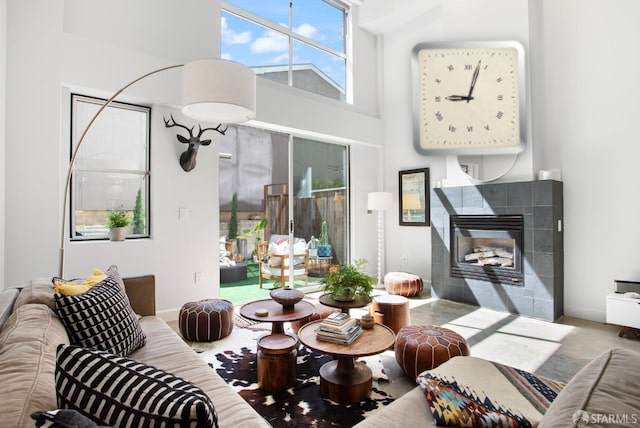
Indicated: **9:03**
